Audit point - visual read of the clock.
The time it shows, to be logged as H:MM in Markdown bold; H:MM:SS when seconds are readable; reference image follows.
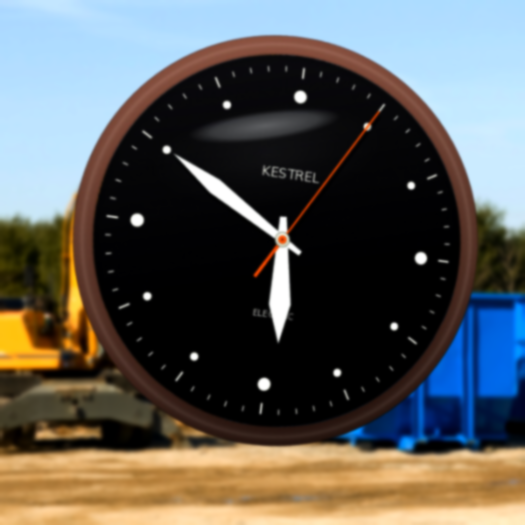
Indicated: **5:50:05**
